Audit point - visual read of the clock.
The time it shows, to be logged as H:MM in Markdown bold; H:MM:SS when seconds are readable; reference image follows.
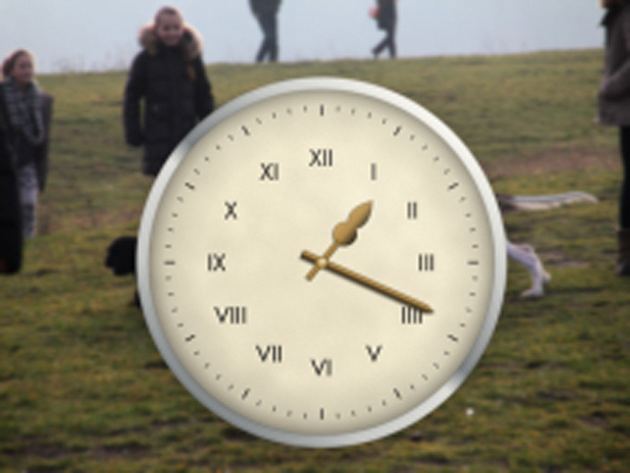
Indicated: **1:19**
